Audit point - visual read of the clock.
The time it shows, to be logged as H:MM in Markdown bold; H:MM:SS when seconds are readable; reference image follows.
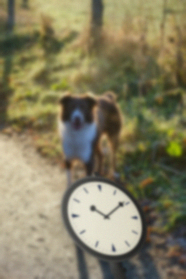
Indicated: **10:09**
